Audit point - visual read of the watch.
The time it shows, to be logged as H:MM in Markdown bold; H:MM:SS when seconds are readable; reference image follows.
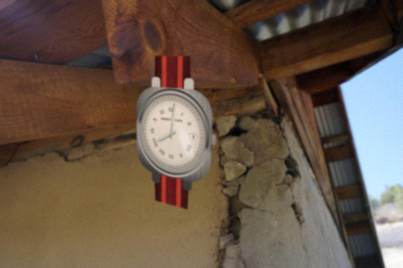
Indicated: **8:01**
